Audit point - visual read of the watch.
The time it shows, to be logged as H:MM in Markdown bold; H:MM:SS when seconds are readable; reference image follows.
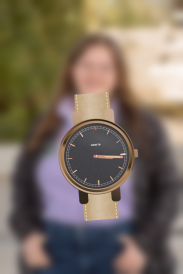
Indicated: **3:16**
